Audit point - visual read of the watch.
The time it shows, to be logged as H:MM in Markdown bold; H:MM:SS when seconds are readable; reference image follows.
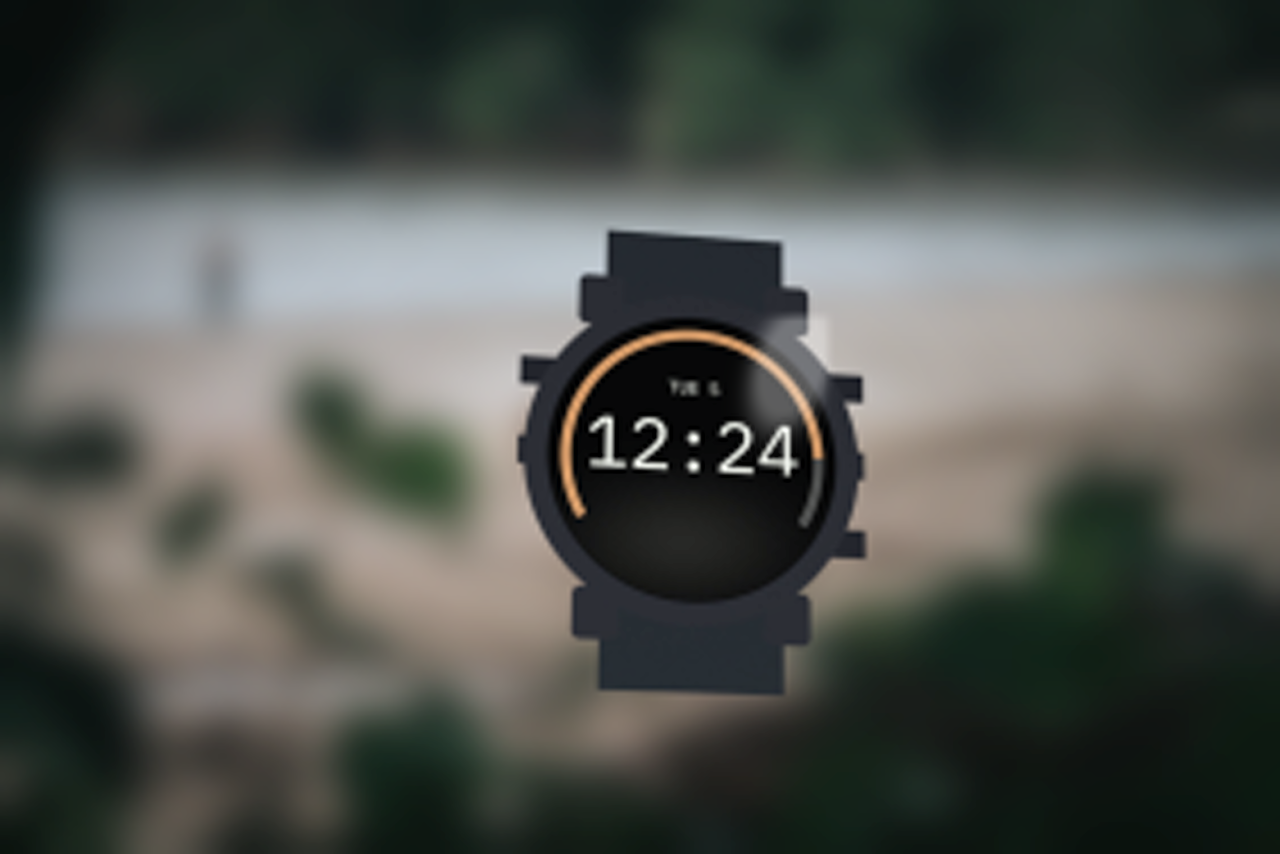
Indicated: **12:24**
